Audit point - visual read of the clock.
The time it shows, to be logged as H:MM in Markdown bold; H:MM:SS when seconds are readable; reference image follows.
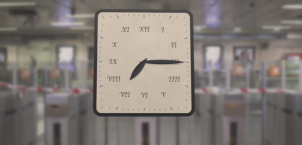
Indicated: **7:15**
